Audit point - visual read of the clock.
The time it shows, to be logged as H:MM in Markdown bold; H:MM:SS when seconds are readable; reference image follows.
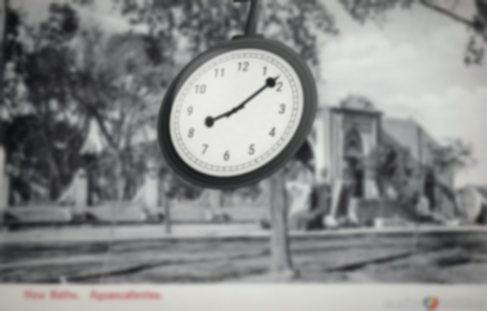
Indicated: **8:08**
